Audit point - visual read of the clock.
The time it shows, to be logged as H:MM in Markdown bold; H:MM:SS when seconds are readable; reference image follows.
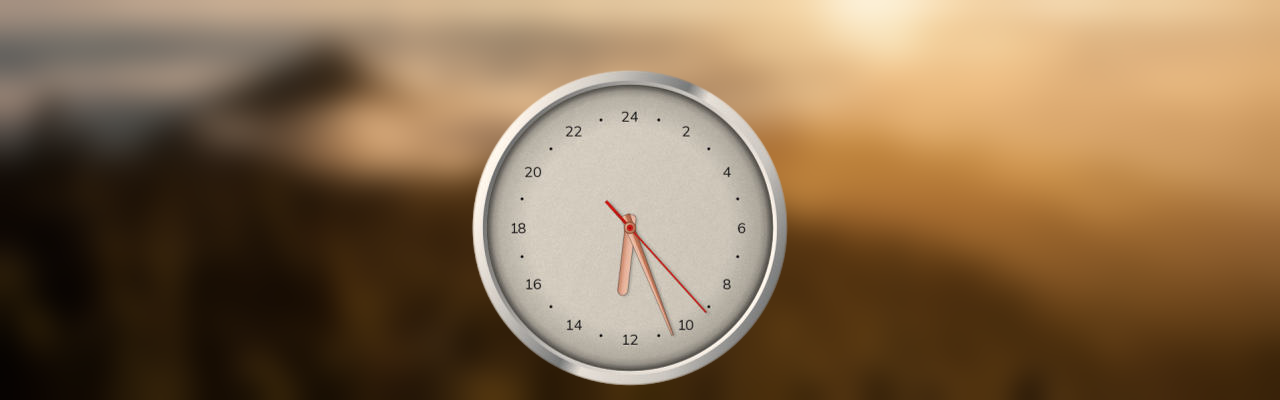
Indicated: **12:26:23**
